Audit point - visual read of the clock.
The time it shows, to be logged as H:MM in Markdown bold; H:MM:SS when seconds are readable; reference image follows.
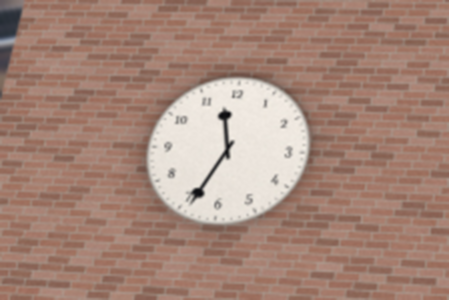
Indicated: **11:34**
